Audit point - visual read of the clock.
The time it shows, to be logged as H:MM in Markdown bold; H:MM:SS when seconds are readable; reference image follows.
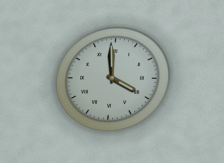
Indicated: **3:59**
